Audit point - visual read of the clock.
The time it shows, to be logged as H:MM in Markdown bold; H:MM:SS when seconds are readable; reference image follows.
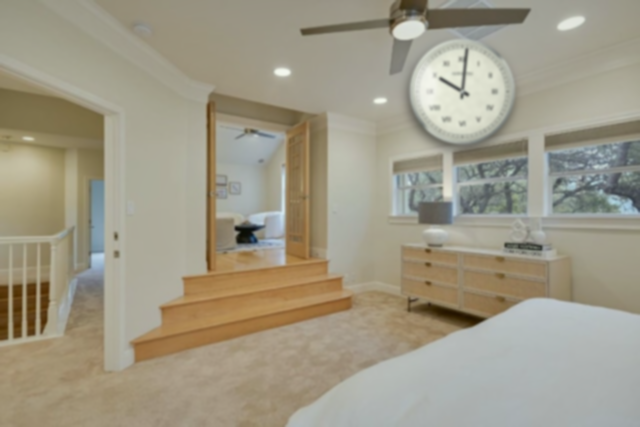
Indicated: **10:01**
